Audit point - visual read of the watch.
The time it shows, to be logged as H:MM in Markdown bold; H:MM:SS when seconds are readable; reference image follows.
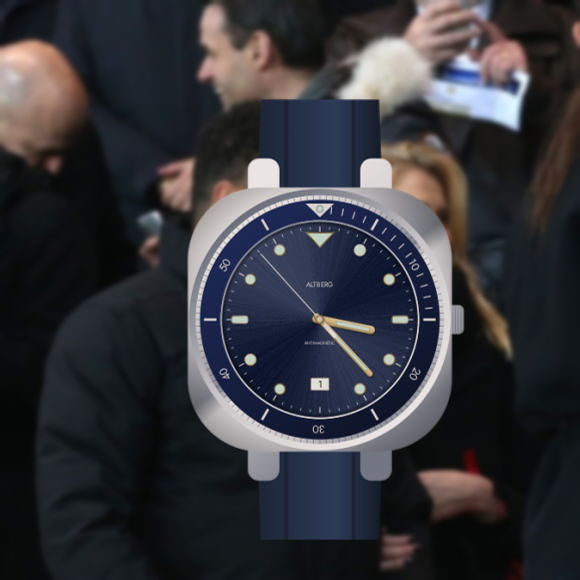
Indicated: **3:22:53**
